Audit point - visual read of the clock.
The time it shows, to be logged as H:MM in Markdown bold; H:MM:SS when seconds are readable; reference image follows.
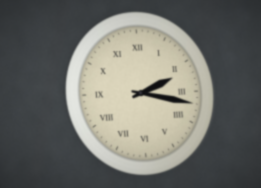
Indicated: **2:17**
